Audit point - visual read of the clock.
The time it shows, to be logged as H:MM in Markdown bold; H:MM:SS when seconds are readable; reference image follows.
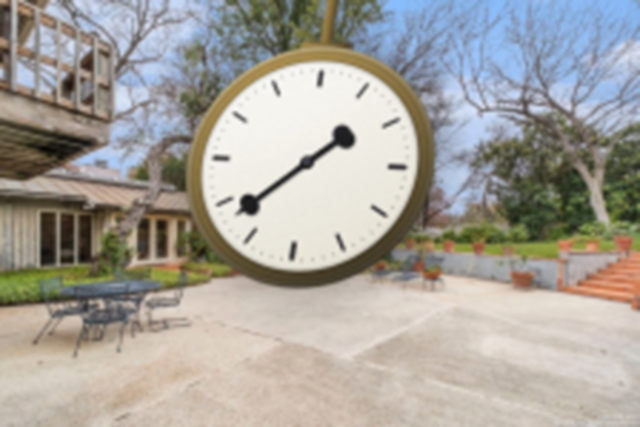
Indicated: **1:38**
